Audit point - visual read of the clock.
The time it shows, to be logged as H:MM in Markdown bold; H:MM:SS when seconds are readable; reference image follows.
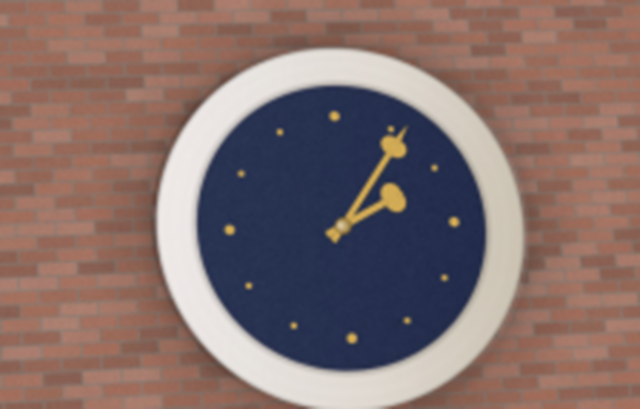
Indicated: **2:06**
